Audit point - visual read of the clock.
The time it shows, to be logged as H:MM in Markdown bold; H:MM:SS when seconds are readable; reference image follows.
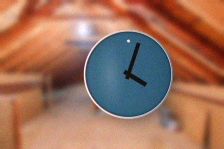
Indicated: **4:03**
